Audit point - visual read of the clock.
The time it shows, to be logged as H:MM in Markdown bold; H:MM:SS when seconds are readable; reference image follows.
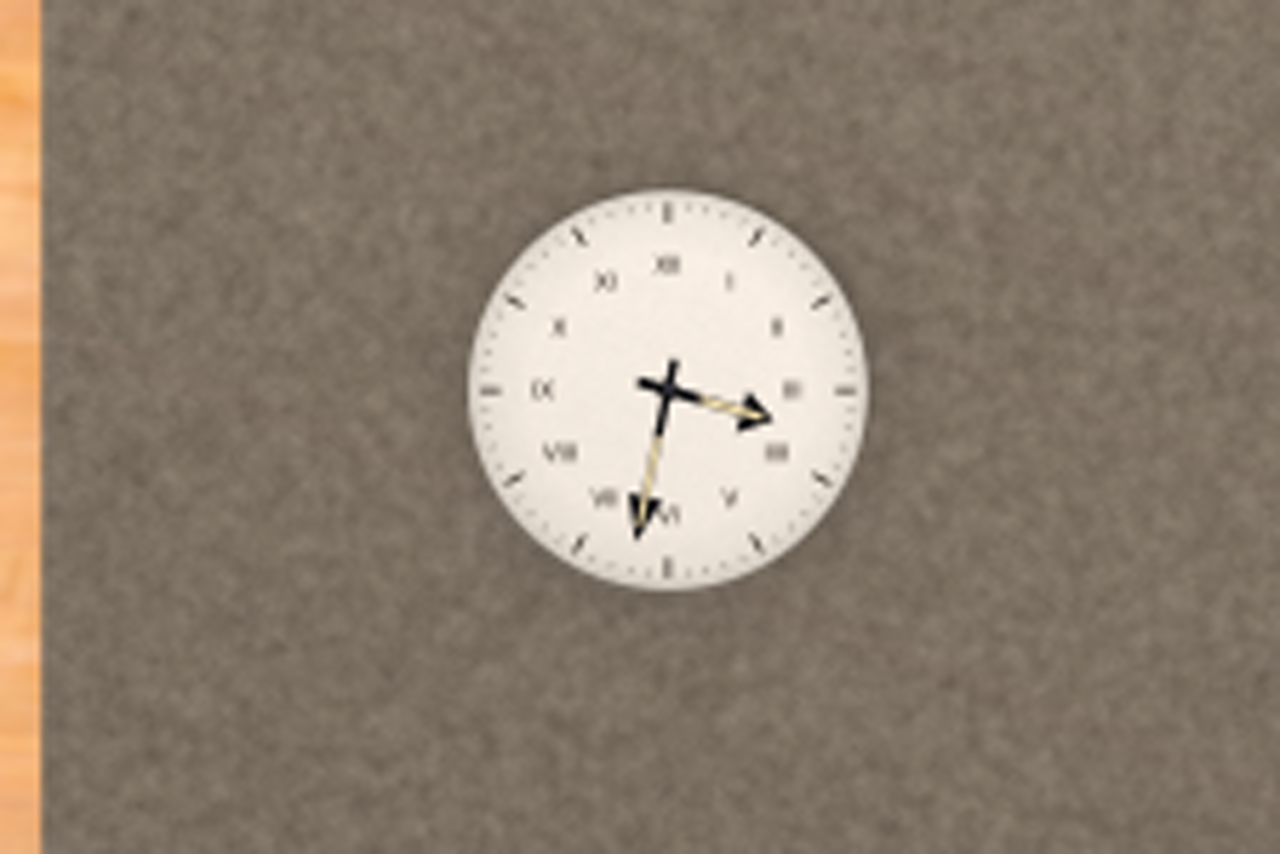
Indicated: **3:32**
